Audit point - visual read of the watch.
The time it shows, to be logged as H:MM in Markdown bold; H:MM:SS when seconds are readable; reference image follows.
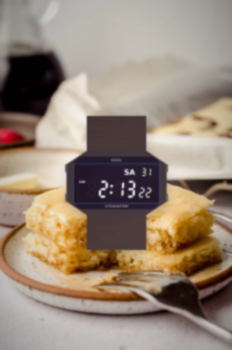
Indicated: **2:13:22**
